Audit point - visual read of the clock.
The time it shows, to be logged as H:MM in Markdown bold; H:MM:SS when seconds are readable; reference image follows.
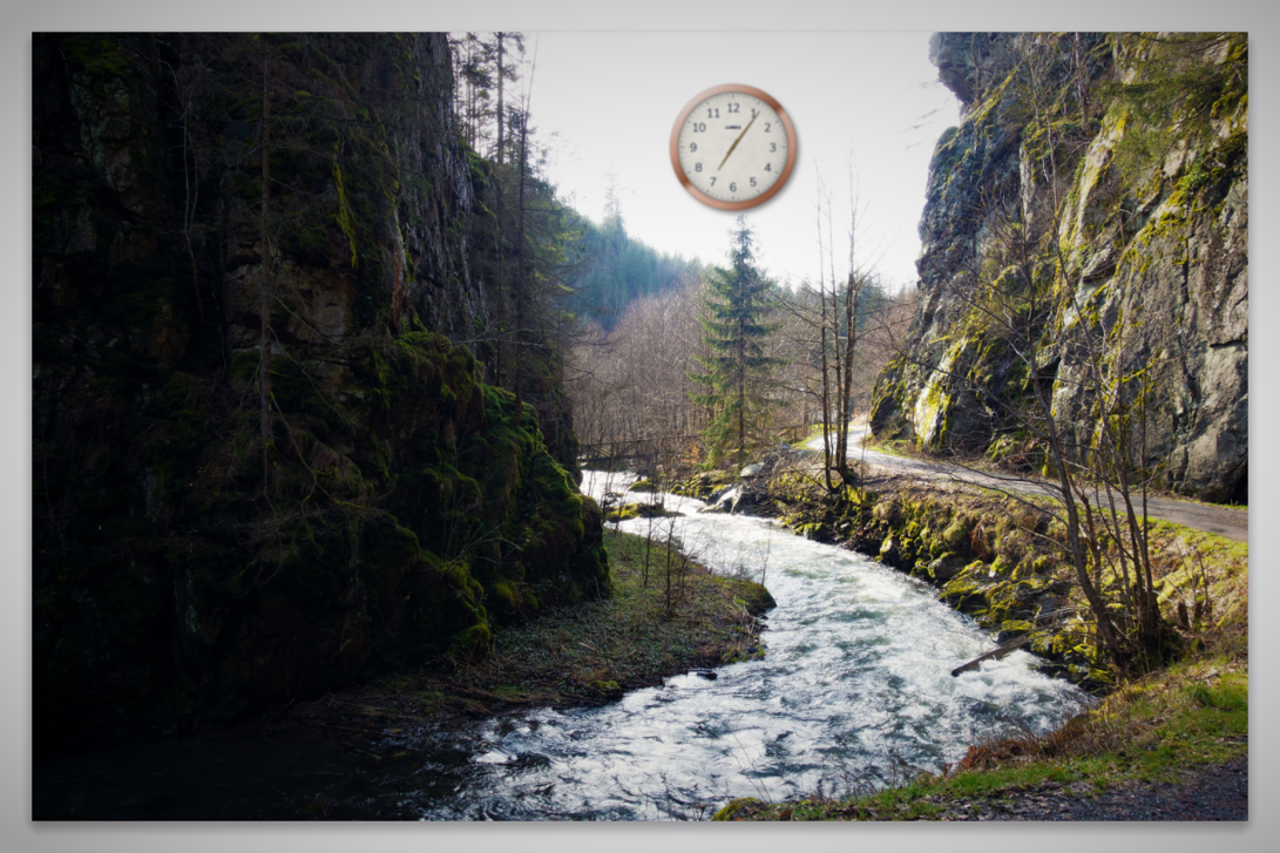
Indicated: **7:06**
